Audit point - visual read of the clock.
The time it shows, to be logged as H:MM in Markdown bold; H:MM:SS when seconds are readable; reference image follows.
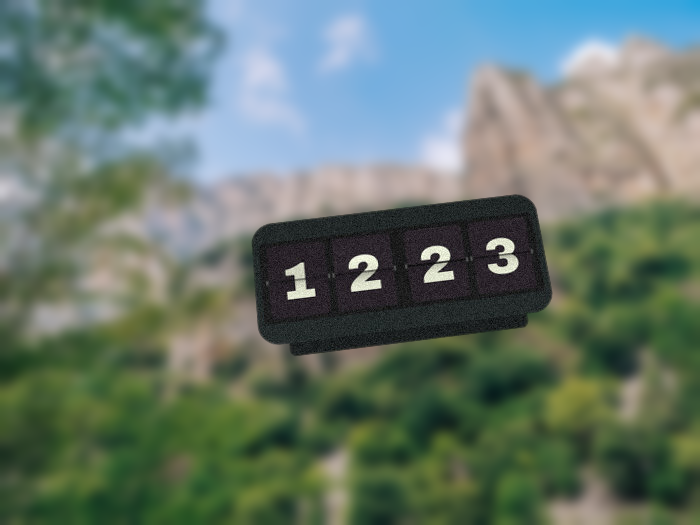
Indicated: **12:23**
